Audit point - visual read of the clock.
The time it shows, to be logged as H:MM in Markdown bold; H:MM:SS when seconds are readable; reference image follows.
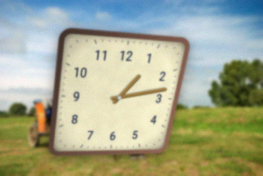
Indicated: **1:13**
